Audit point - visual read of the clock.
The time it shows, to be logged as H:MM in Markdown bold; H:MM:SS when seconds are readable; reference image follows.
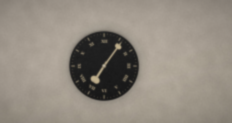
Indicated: **7:06**
